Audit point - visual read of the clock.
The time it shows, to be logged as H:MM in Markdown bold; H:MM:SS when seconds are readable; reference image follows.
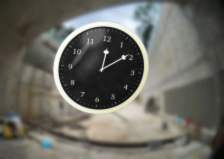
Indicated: **12:09**
